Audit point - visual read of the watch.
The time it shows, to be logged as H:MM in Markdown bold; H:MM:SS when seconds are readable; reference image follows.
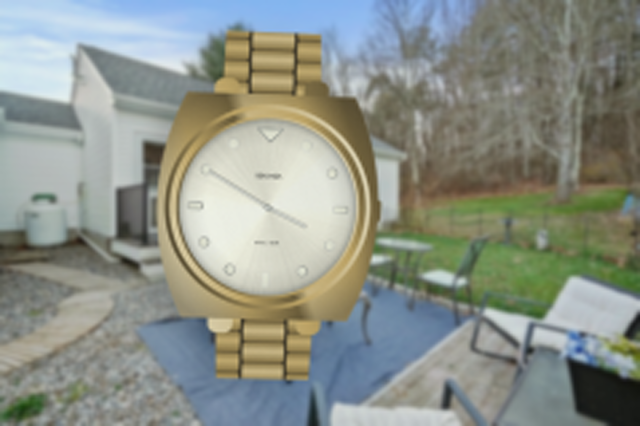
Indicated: **3:50**
